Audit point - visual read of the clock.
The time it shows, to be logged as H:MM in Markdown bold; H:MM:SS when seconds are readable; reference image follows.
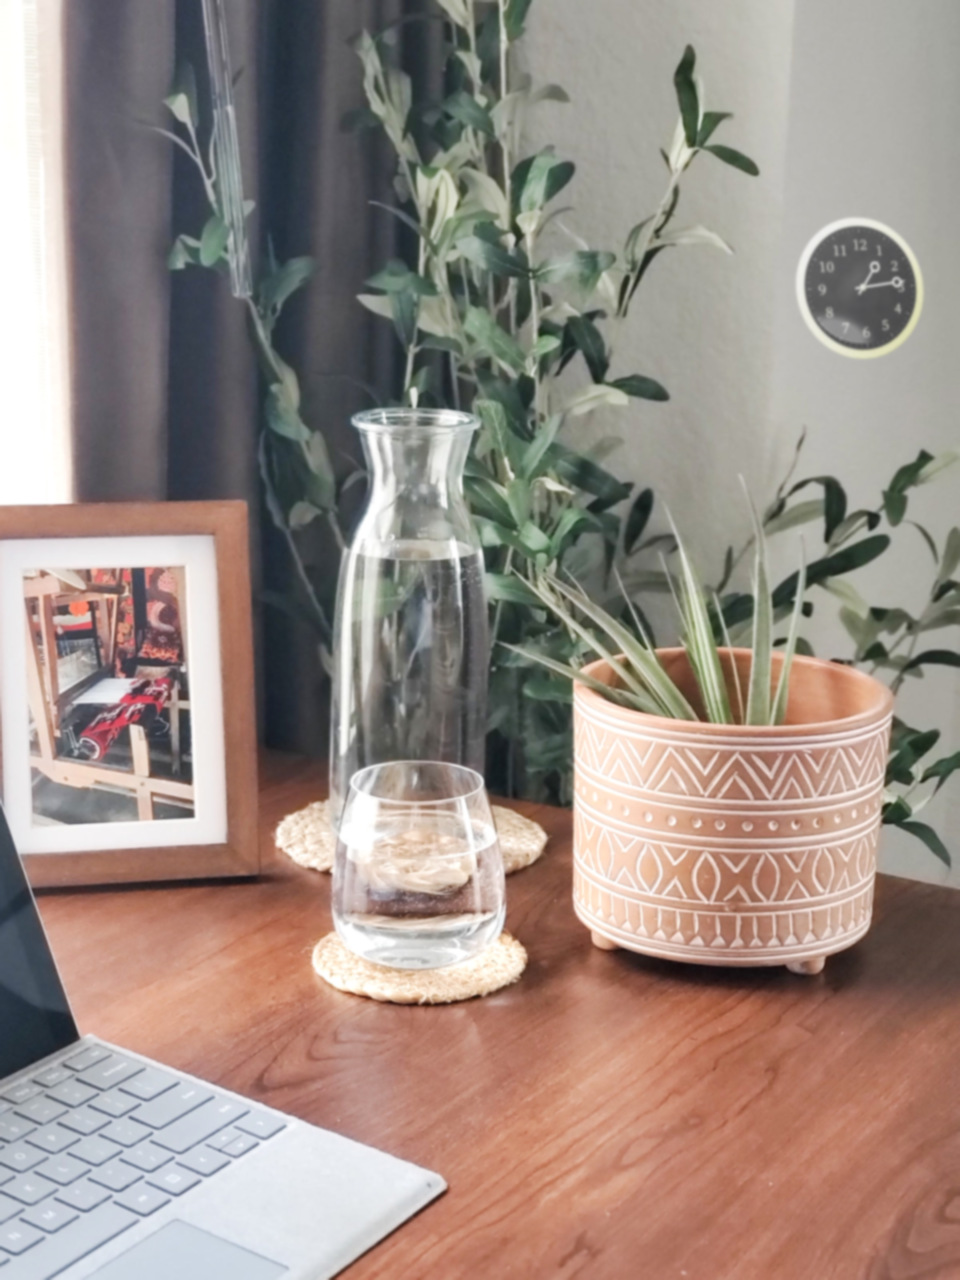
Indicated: **1:14**
